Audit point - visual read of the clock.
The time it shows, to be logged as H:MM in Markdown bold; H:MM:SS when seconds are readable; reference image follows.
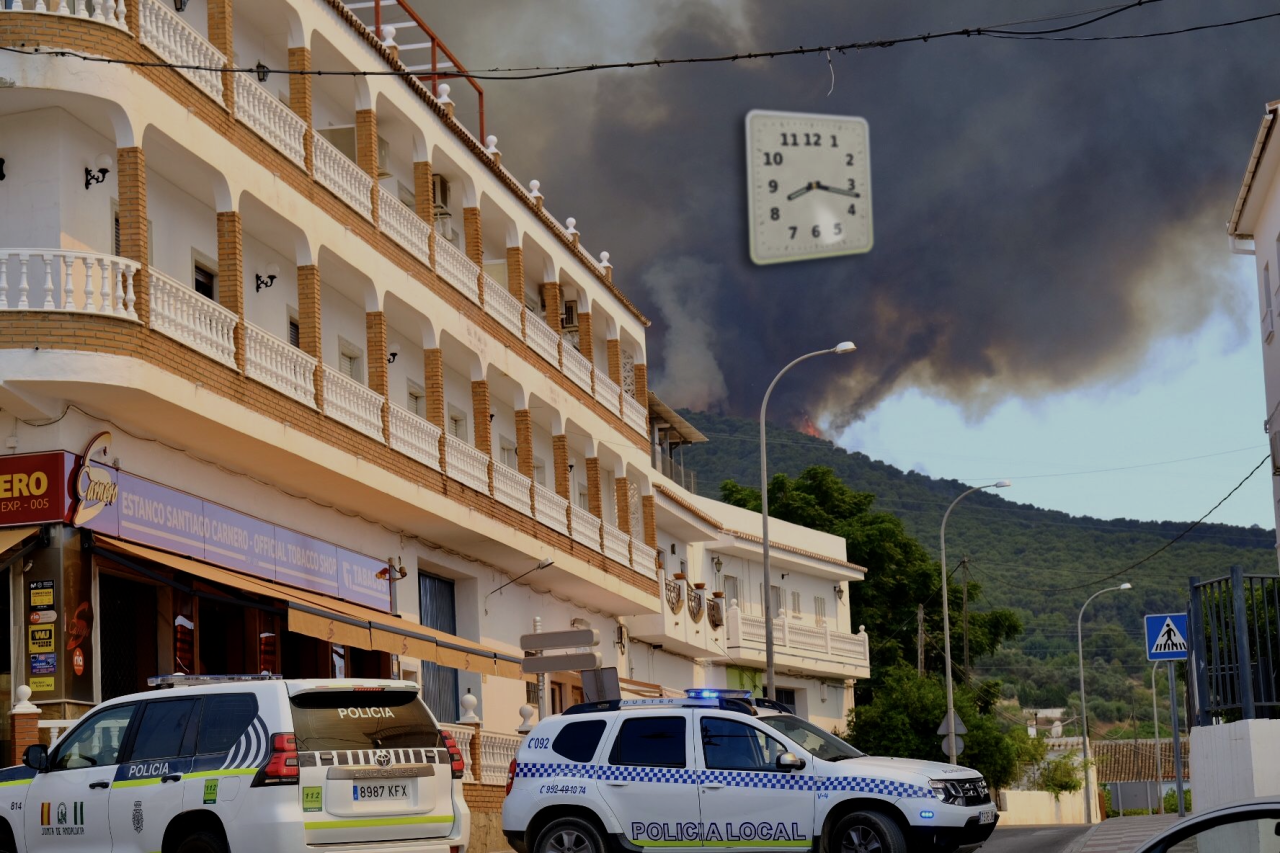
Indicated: **8:17**
